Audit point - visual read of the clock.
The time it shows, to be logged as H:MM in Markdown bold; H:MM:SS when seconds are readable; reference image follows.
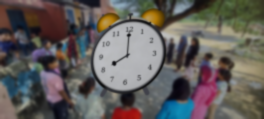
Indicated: **8:00**
